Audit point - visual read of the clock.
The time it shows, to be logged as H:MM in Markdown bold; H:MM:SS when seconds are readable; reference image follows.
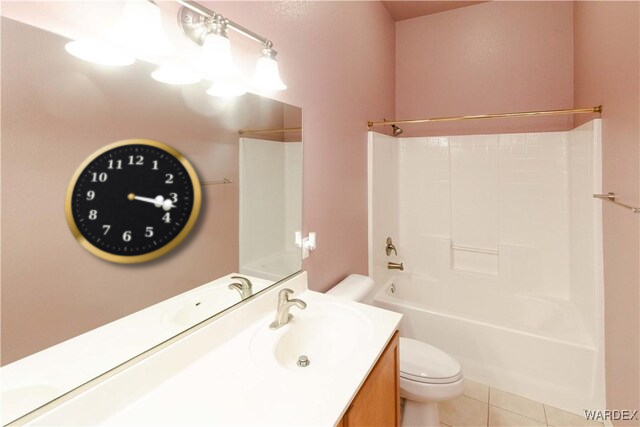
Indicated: **3:17**
